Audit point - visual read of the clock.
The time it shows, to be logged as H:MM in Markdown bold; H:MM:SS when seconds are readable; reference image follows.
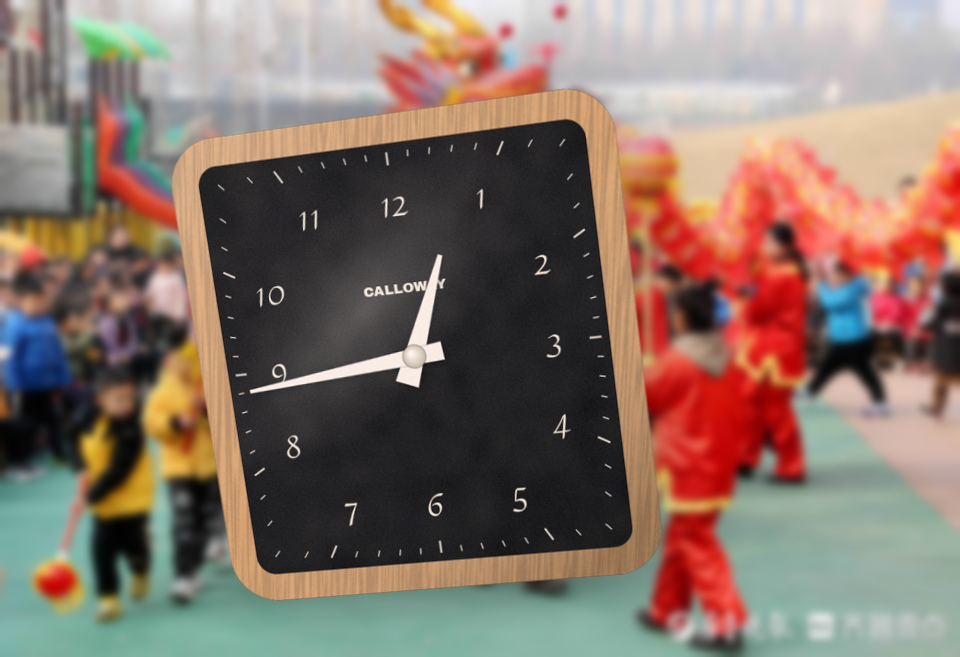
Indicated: **12:44**
